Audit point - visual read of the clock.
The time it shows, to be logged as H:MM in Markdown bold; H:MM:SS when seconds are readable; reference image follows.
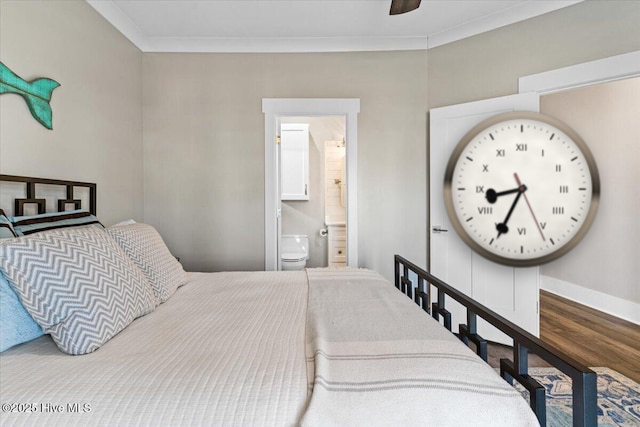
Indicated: **8:34:26**
